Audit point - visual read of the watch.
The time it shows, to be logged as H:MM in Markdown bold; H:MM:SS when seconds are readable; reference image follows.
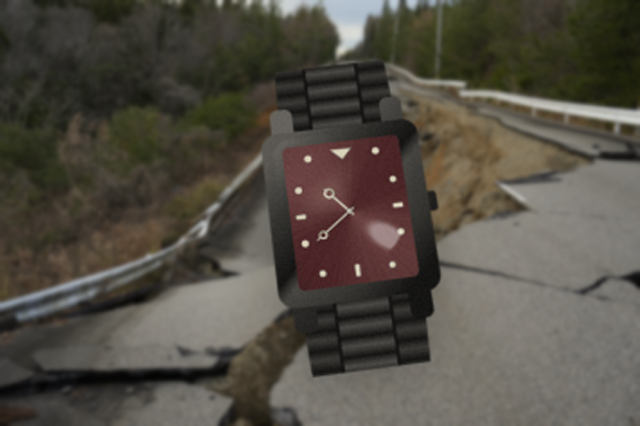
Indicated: **10:39**
